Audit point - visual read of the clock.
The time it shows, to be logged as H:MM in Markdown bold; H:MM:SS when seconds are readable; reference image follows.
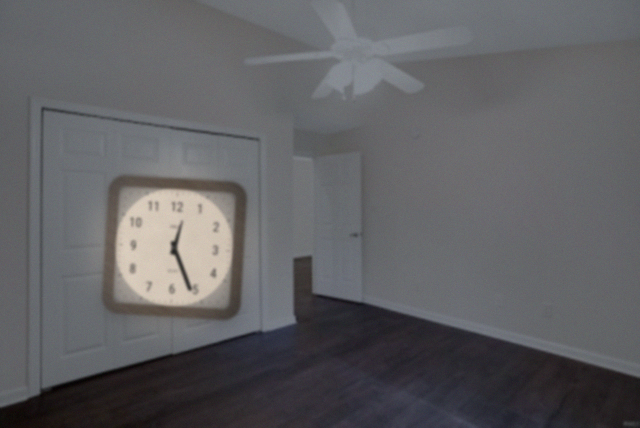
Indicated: **12:26**
